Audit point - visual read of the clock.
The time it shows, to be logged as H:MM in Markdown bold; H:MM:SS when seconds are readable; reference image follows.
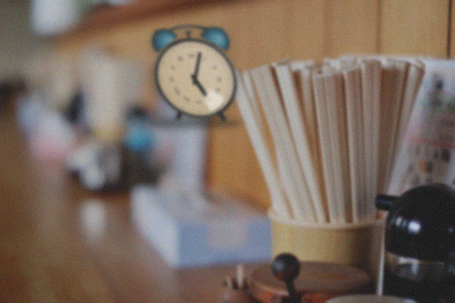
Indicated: **5:03**
